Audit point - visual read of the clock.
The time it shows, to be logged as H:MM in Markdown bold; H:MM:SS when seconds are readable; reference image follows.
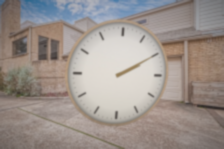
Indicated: **2:10**
